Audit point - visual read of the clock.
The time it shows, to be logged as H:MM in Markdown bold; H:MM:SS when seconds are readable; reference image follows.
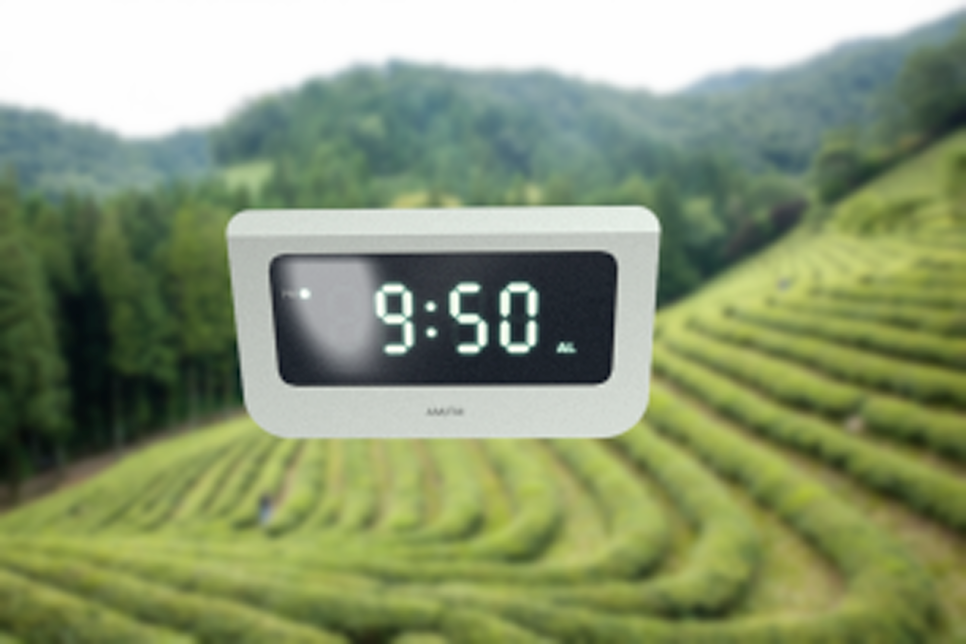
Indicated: **9:50**
